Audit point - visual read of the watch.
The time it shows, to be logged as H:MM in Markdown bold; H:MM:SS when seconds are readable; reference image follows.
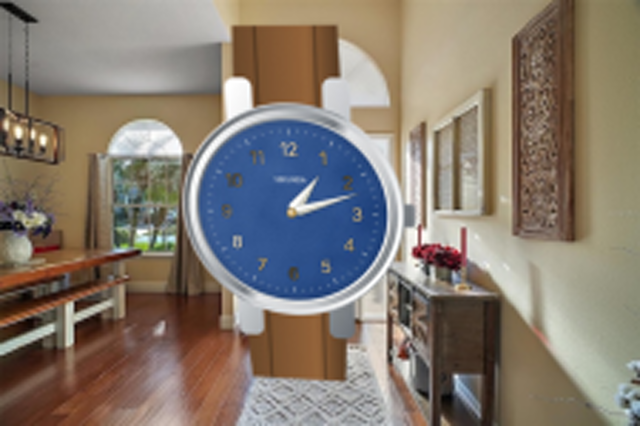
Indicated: **1:12**
